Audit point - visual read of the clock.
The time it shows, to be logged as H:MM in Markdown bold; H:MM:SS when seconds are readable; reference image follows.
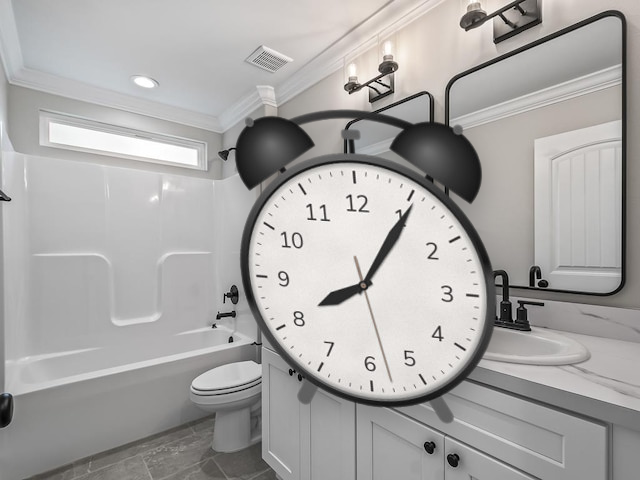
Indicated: **8:05:28**
